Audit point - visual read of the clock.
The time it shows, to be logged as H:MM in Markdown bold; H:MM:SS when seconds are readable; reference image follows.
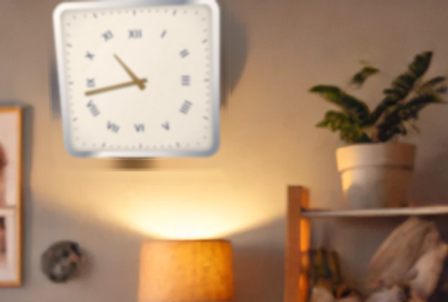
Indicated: **10:43**
